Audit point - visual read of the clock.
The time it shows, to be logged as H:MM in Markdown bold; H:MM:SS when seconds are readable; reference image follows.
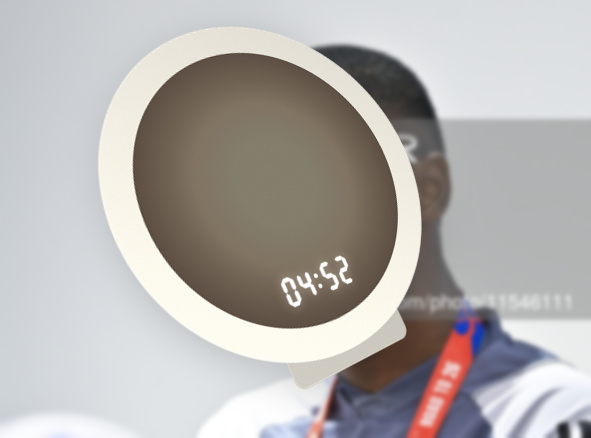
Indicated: **4:52**
